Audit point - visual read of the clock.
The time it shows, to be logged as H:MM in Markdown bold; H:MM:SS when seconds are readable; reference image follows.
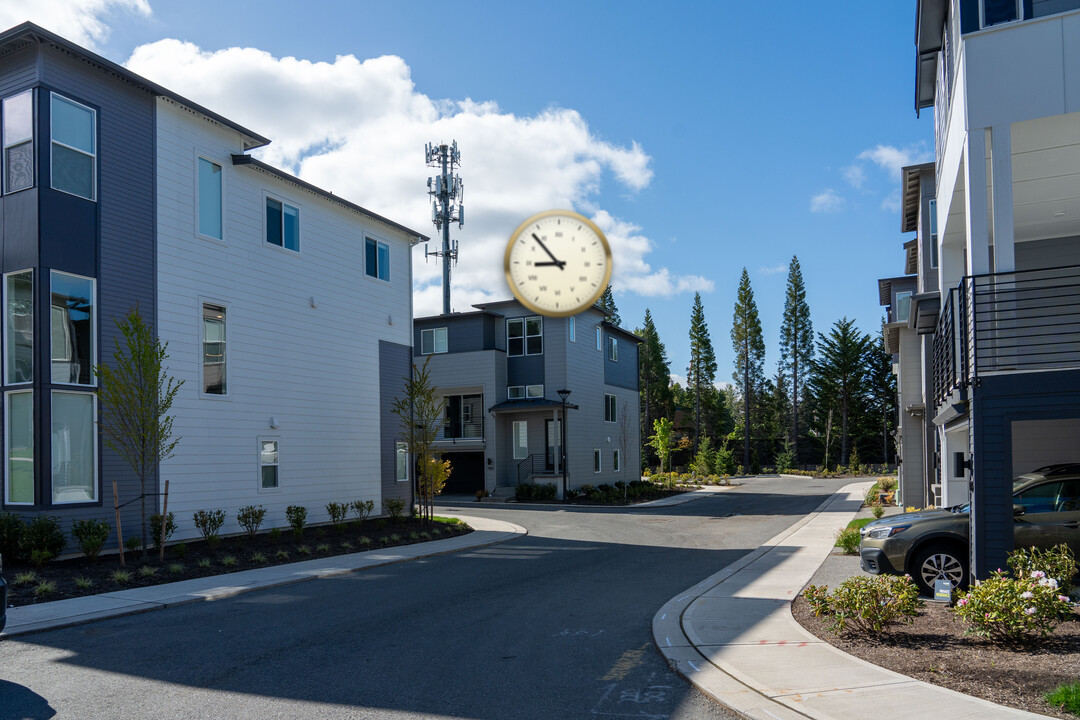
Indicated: **8:53**
